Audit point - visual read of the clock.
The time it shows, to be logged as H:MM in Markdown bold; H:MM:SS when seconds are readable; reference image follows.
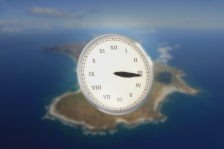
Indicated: **3:16**
